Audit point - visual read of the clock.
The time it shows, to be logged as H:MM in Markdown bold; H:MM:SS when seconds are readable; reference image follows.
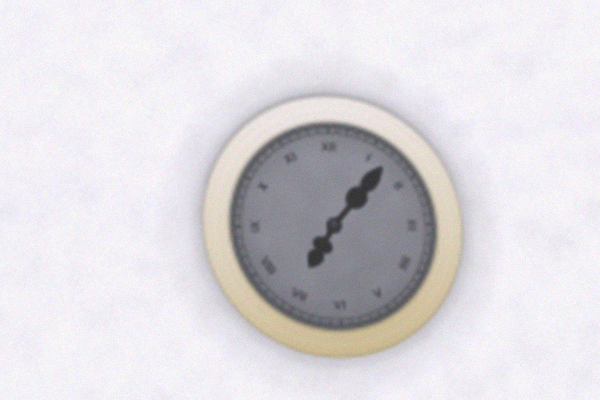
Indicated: **7:07**
